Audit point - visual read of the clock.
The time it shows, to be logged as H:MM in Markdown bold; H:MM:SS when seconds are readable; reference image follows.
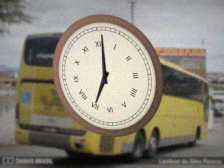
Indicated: **7:01**
